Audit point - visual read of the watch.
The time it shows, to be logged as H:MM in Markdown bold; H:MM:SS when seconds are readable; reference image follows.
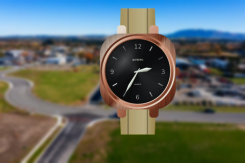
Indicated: **2:35**
